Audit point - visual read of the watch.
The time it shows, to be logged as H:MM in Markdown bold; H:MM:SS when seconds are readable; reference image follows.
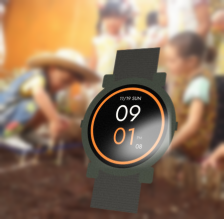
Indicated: **9:01**
